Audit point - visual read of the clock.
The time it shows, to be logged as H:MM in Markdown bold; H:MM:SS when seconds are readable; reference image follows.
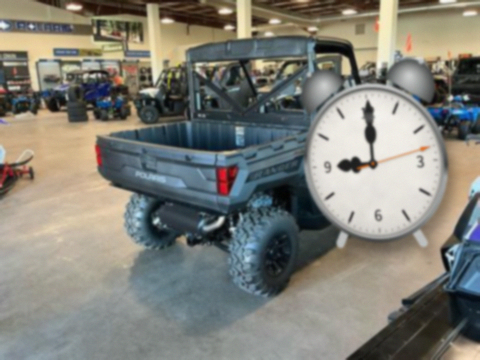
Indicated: **9:00:13**
